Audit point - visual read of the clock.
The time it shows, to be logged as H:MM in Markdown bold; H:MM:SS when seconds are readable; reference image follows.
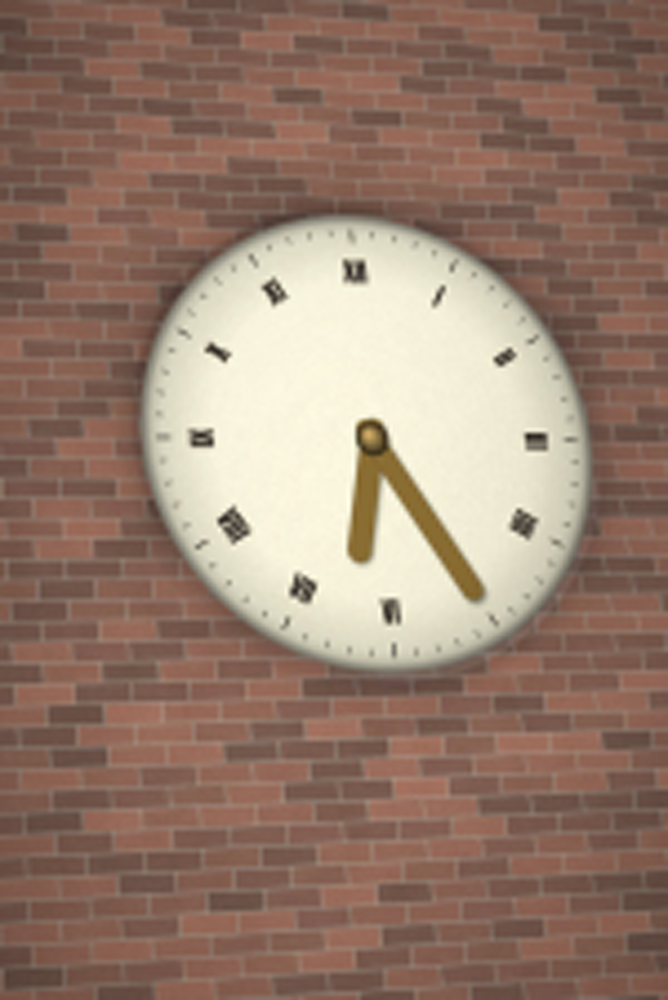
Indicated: **6:25**
